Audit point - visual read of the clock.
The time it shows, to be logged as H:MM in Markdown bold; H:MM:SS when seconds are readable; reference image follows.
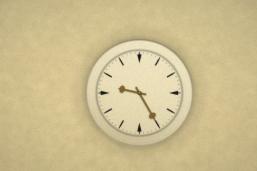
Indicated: **9:25**
